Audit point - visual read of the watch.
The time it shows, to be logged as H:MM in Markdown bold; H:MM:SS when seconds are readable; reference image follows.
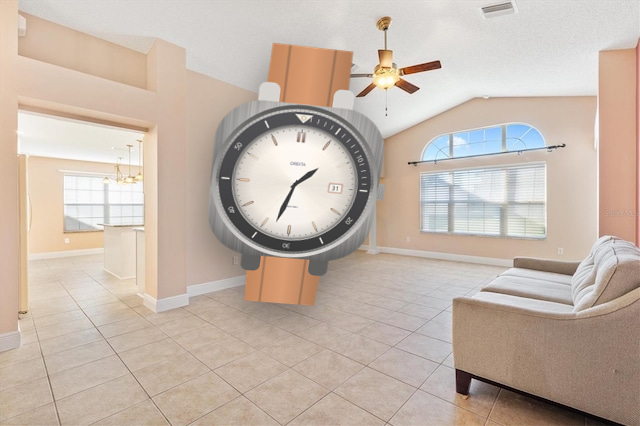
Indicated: **1:33**
